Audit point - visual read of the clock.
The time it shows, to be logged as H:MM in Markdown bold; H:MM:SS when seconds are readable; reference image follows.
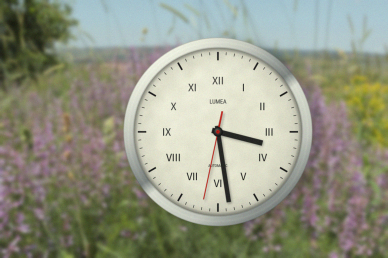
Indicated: **3:28:32**
